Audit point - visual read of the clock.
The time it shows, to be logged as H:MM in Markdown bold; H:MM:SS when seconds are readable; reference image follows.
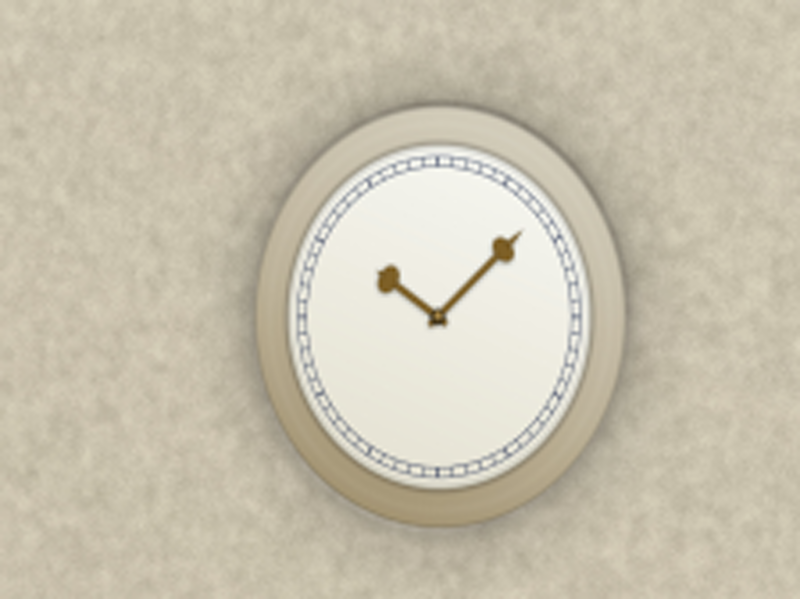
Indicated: **10:08**
